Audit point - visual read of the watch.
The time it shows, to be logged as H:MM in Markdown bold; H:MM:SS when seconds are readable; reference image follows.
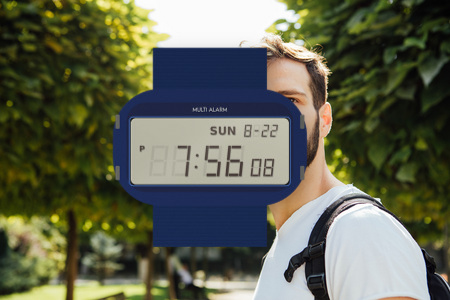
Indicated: **7:56:08**
